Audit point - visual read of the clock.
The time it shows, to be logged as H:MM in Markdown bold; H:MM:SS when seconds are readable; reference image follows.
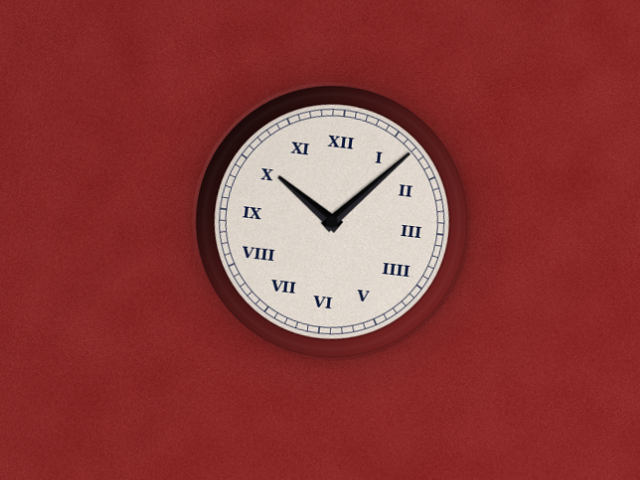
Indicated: **10:07**
